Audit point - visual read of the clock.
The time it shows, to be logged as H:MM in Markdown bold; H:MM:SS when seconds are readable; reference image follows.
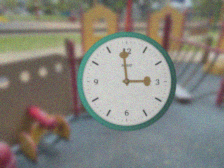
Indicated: **2:59**
